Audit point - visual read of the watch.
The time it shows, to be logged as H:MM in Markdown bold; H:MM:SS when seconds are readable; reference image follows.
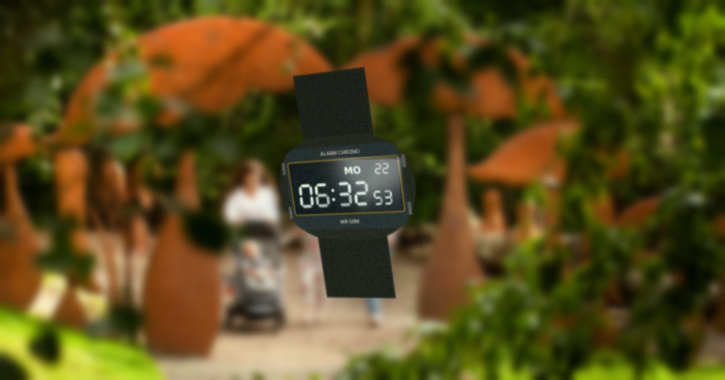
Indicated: **6:32:53**
